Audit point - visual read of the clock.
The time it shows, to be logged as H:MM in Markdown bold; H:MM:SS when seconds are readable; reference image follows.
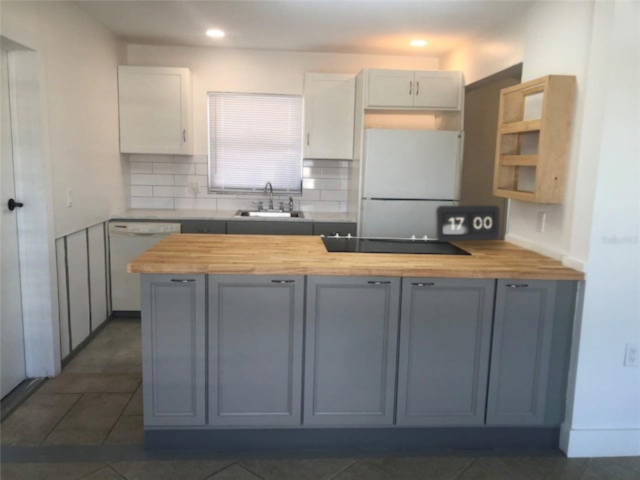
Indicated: **17:00**
